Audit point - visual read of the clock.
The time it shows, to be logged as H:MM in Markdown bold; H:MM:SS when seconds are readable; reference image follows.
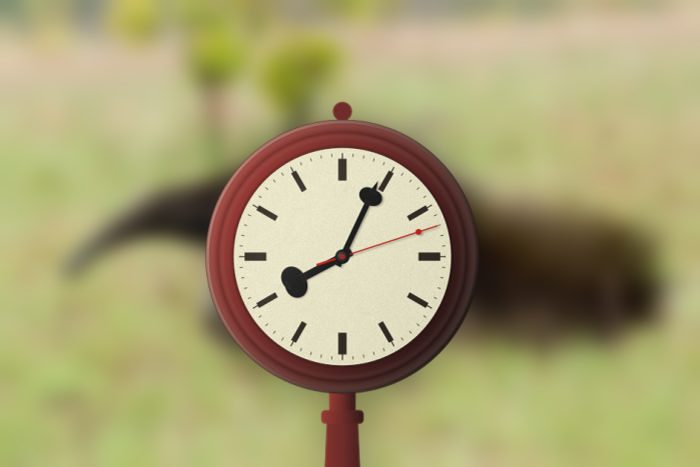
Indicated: **8:04:12**
